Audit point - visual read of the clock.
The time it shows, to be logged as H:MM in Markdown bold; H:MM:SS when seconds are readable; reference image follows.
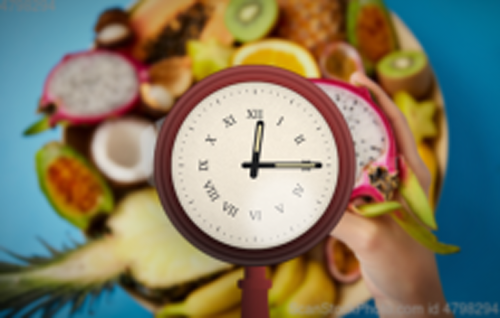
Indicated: **12:15**
